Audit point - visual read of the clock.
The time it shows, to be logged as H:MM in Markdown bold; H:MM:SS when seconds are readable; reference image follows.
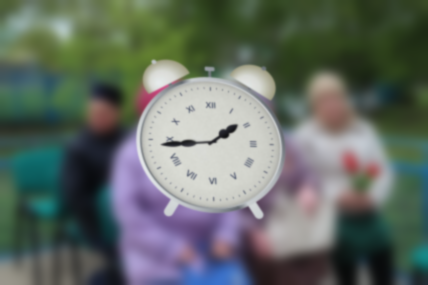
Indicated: **1:44**
